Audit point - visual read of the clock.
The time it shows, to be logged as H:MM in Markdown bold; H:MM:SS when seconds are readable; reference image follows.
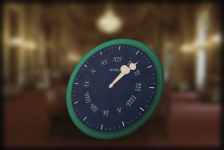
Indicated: **1:07**
